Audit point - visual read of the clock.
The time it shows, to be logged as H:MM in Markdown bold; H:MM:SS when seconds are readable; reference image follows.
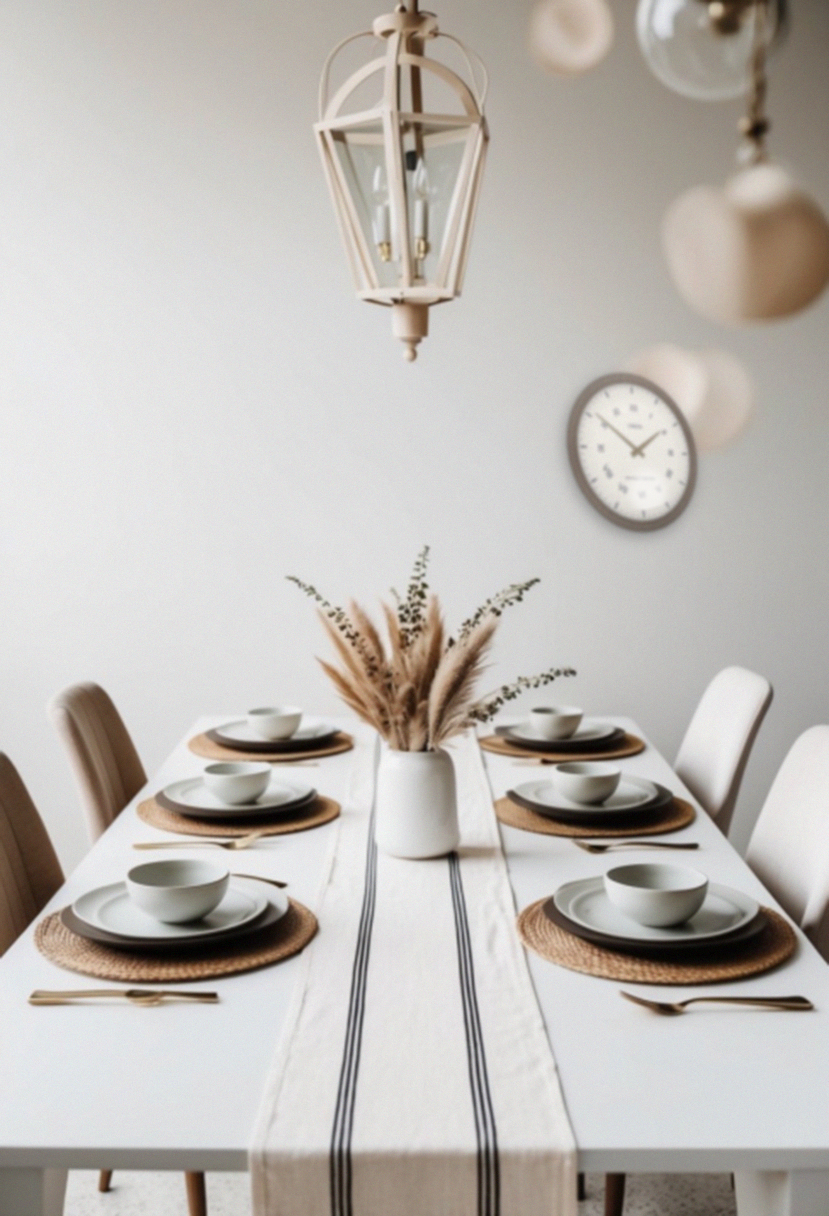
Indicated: **1:51**
